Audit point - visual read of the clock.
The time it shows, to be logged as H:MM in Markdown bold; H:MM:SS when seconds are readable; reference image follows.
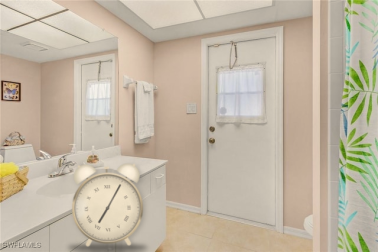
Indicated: **7:05**
